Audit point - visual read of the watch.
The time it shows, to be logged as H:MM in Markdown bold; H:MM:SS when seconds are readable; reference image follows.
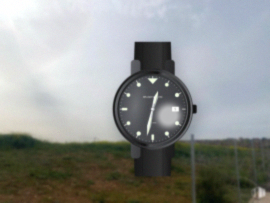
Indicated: **12:32**
